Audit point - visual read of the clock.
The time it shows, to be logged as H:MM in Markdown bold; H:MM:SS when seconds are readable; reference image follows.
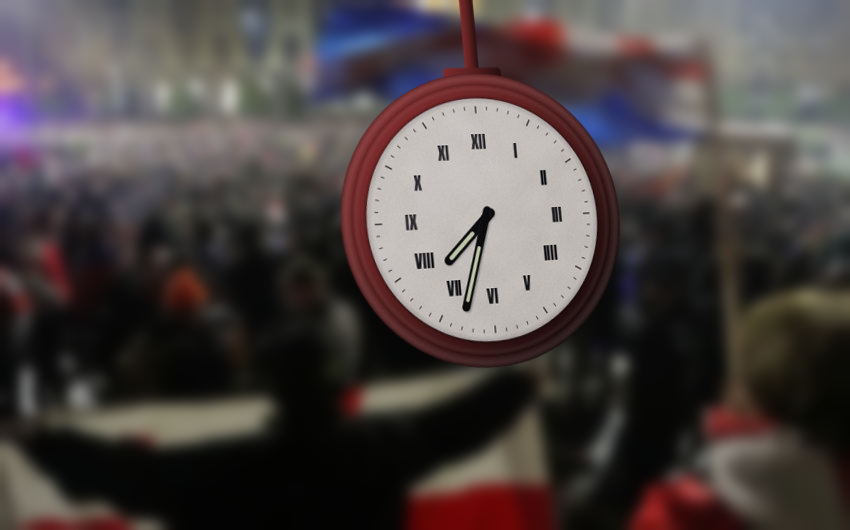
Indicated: **7:33**
